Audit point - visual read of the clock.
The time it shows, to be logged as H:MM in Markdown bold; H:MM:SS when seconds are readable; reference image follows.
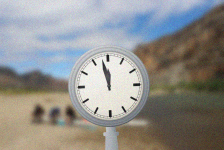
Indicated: **11:58**
